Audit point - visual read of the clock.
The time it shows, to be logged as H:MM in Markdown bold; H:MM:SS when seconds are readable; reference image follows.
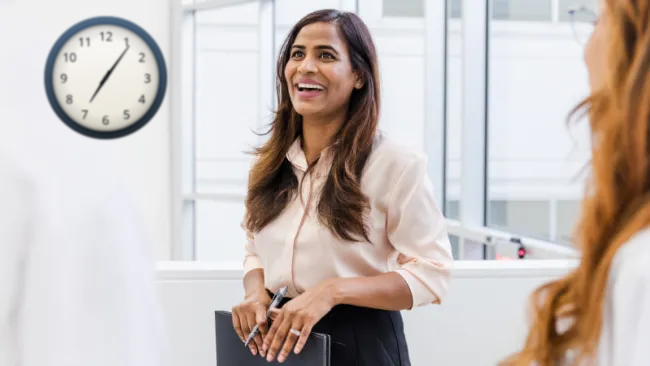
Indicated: **7:06**
